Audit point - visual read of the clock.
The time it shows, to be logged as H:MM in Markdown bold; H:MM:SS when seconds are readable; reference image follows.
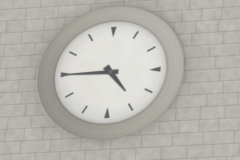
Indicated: **4:45**
